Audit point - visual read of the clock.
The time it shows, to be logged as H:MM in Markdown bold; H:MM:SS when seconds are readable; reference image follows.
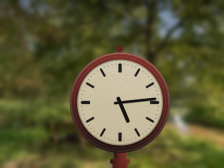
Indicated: **5:14**
